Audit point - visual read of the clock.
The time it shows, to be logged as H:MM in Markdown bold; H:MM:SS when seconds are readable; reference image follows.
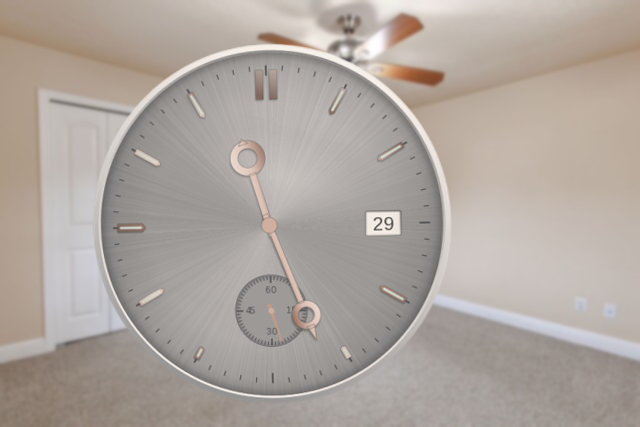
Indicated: **11:26:27**
